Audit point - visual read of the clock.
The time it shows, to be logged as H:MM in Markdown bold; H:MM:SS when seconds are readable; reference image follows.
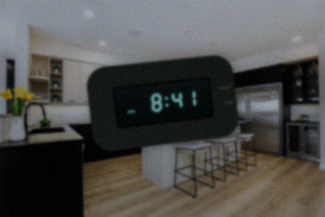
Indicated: **8:41**
